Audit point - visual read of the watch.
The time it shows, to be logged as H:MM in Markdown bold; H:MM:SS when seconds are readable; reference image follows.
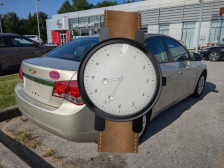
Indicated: **8:34**
